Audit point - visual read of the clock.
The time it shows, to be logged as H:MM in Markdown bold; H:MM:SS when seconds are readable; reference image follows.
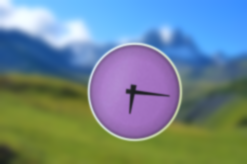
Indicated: **6:16**
